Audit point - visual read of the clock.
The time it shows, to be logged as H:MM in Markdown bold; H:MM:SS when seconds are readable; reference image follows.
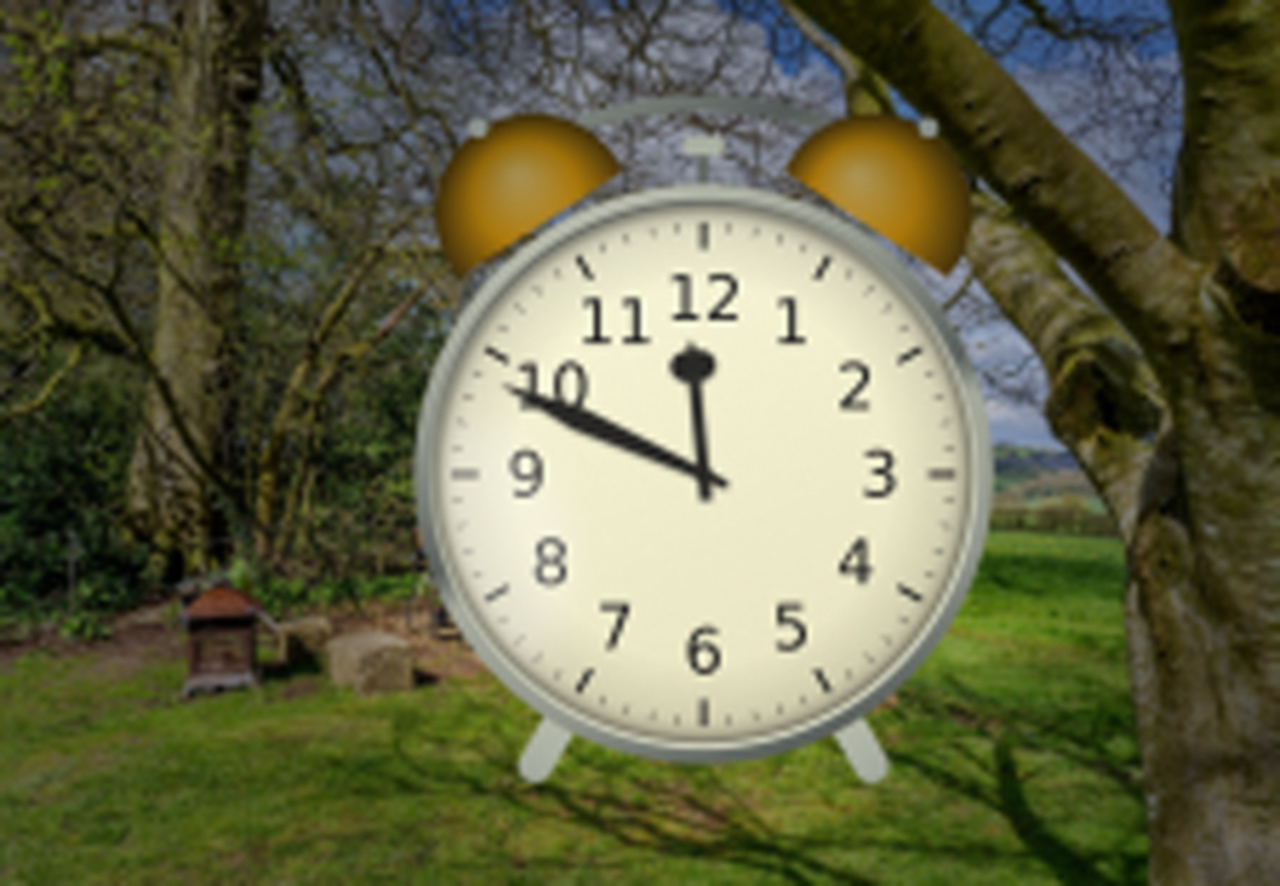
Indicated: **11:49**
